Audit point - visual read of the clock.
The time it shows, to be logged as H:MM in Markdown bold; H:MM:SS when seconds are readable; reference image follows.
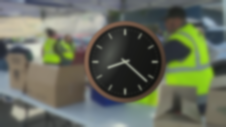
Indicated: **8:22**
